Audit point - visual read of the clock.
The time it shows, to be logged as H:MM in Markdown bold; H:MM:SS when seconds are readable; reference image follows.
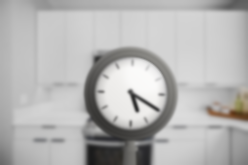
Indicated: **5:20**
